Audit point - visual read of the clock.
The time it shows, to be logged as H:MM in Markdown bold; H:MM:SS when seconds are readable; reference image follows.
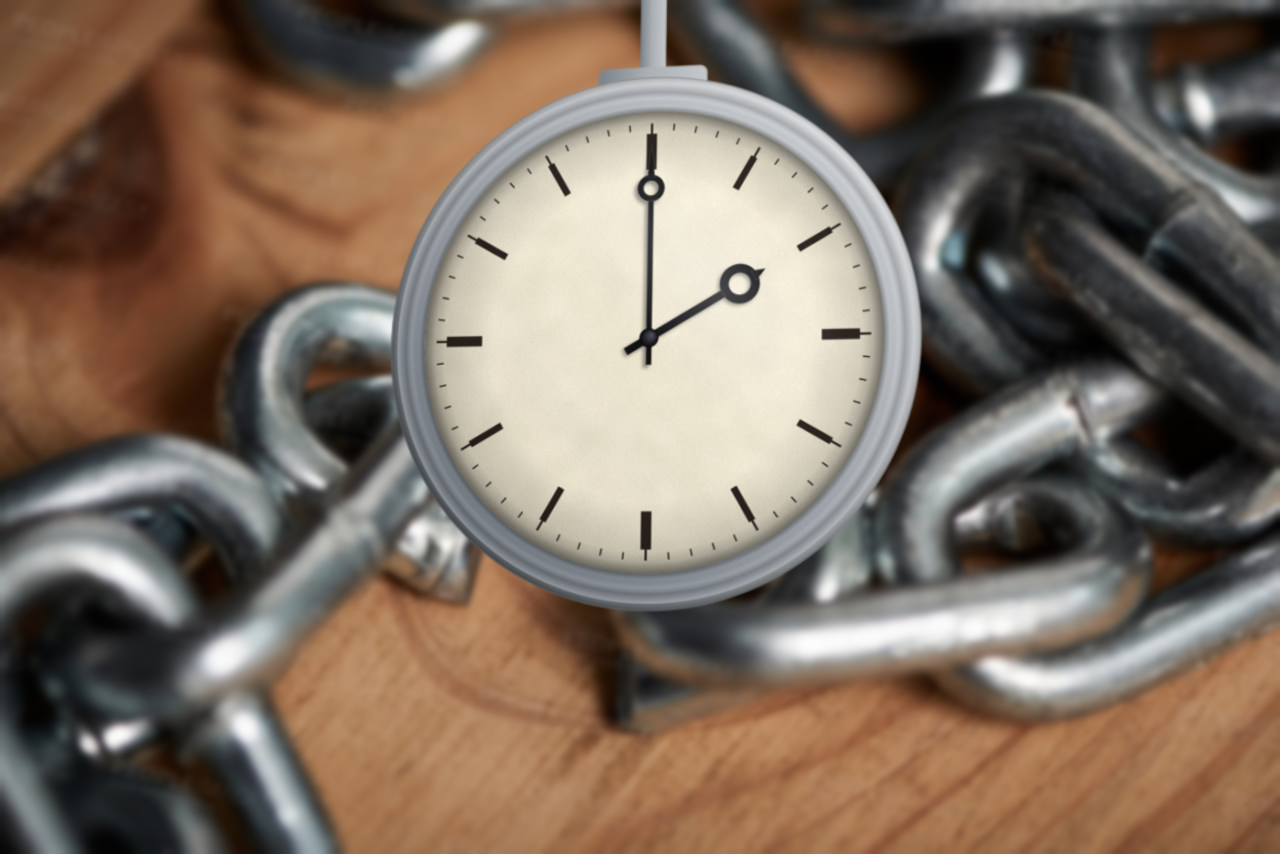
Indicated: **2:00**
